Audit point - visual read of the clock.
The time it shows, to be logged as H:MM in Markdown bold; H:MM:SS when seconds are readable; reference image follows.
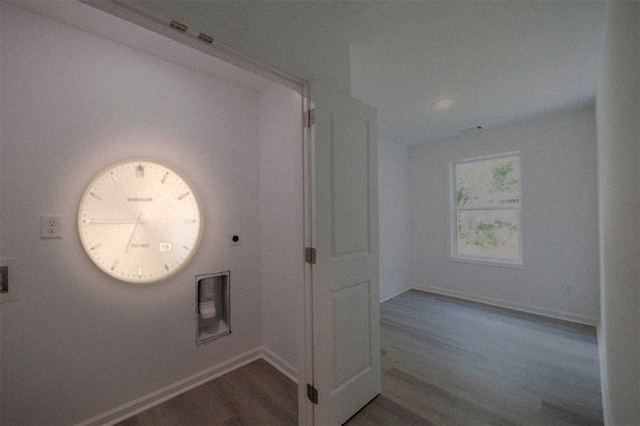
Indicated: **6:45**
